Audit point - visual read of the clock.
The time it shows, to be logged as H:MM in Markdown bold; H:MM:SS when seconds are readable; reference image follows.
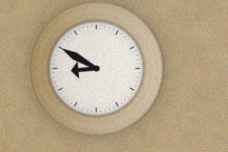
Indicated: **8:50**
